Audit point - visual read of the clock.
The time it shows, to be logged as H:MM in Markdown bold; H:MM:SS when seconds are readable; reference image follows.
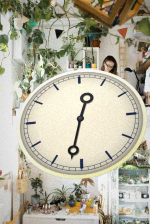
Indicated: **12:32**
